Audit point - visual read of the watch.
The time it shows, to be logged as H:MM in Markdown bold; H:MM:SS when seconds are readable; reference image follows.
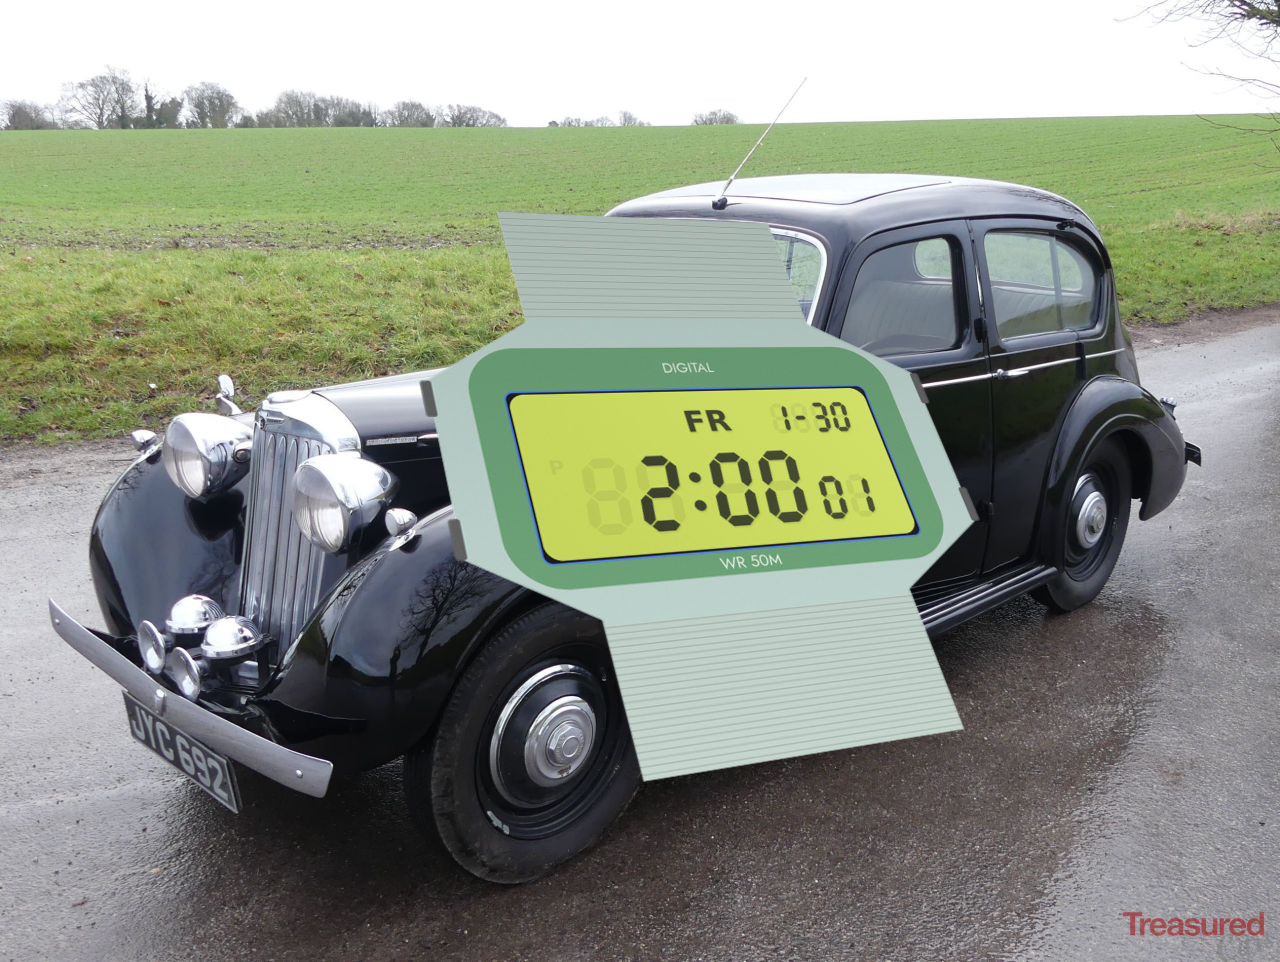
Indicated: **2:00:01**
